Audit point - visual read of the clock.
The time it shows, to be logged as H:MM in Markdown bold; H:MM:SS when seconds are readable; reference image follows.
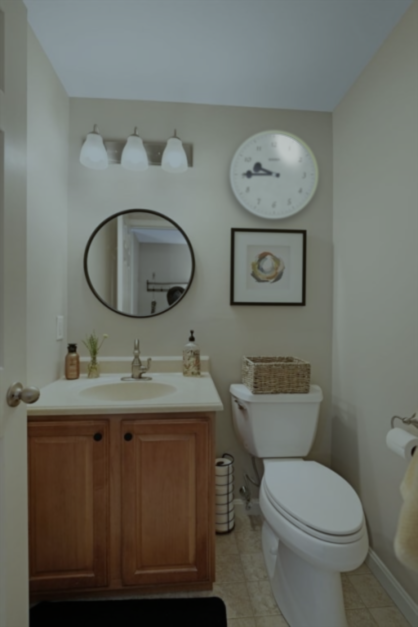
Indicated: **9:45**
